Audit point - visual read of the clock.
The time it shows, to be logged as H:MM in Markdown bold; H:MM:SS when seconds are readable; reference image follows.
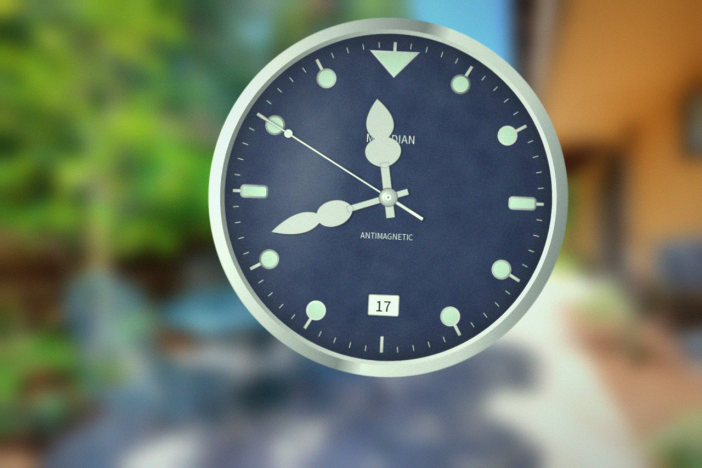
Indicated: **11:41:50**
